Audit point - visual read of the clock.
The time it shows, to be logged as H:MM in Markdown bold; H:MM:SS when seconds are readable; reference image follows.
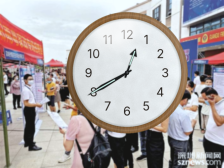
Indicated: **12:40**
